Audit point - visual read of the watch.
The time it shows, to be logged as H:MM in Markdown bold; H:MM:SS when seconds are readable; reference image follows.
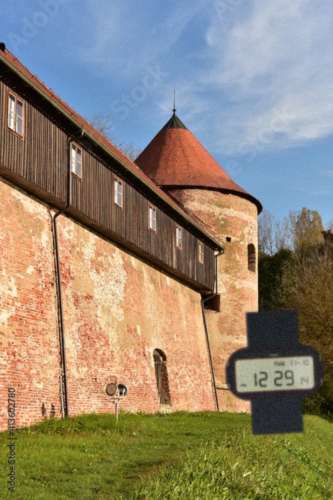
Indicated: **12:29**
